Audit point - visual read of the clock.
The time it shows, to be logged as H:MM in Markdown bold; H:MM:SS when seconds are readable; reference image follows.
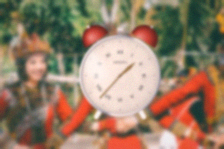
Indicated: **1:37**
